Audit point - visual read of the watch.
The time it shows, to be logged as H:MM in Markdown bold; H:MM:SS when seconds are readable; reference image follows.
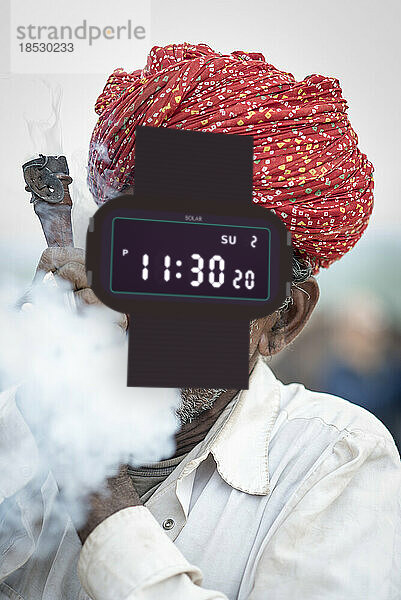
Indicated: **11:30:20**
